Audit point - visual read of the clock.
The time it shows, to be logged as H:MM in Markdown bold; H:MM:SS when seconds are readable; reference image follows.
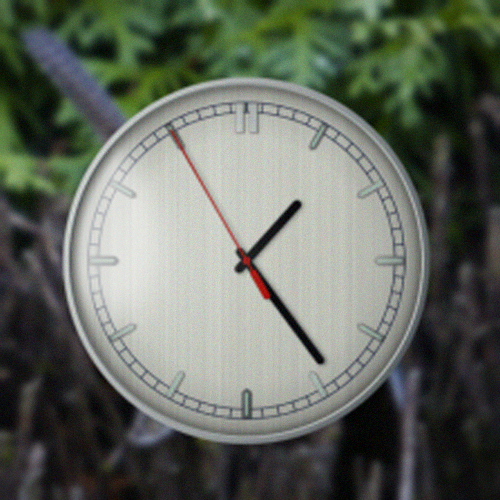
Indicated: **1:23:55**
